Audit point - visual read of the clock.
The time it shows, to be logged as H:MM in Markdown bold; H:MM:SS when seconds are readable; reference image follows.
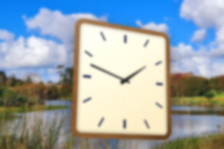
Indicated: **1:48**
